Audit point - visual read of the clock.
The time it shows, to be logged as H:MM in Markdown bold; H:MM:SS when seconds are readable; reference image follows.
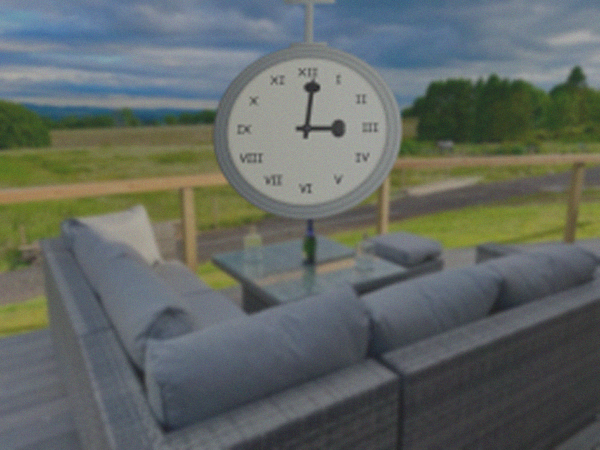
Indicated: **3:01**
